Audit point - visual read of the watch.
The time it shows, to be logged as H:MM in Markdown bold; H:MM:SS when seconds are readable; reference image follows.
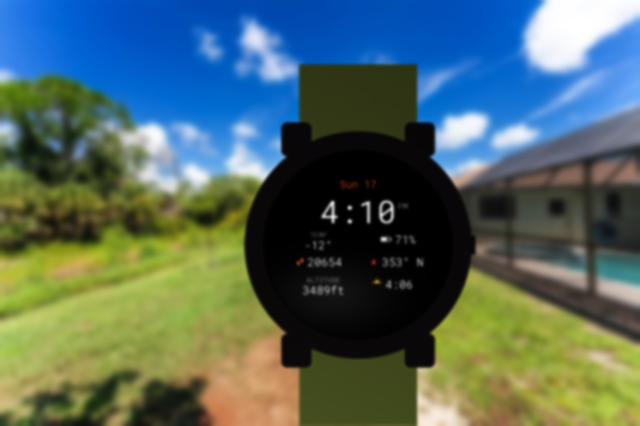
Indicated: **4:10**
